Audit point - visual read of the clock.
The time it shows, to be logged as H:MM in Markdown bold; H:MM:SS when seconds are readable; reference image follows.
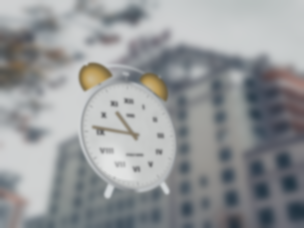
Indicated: **10:46**
